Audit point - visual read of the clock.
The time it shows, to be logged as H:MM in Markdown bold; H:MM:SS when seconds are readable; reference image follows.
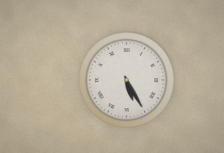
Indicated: **5:25**
